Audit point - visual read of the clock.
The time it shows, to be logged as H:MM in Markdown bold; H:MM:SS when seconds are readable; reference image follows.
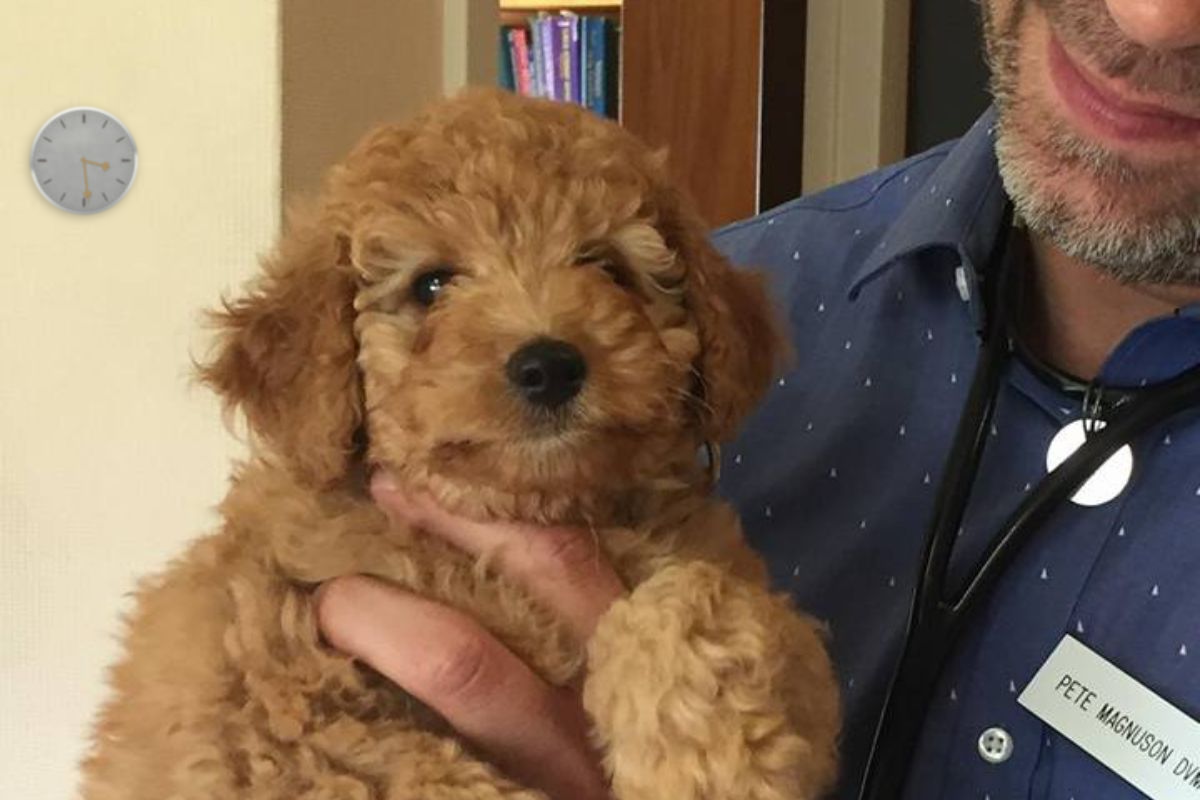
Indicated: **3:29**
